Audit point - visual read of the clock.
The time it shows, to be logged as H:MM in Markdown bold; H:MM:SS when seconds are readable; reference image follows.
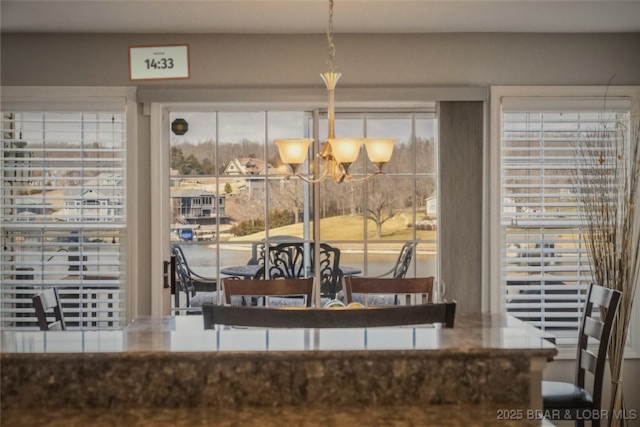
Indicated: **14:33**
